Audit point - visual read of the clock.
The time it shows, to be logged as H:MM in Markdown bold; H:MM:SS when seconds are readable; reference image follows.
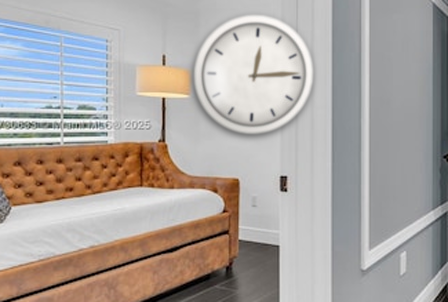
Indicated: **12:14**
